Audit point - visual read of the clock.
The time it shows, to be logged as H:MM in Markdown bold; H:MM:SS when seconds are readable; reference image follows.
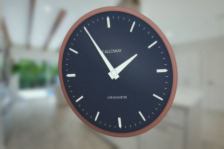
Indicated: **1:55**
